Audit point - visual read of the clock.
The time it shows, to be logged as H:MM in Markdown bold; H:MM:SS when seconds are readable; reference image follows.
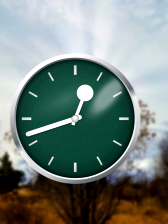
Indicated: **12:42**
